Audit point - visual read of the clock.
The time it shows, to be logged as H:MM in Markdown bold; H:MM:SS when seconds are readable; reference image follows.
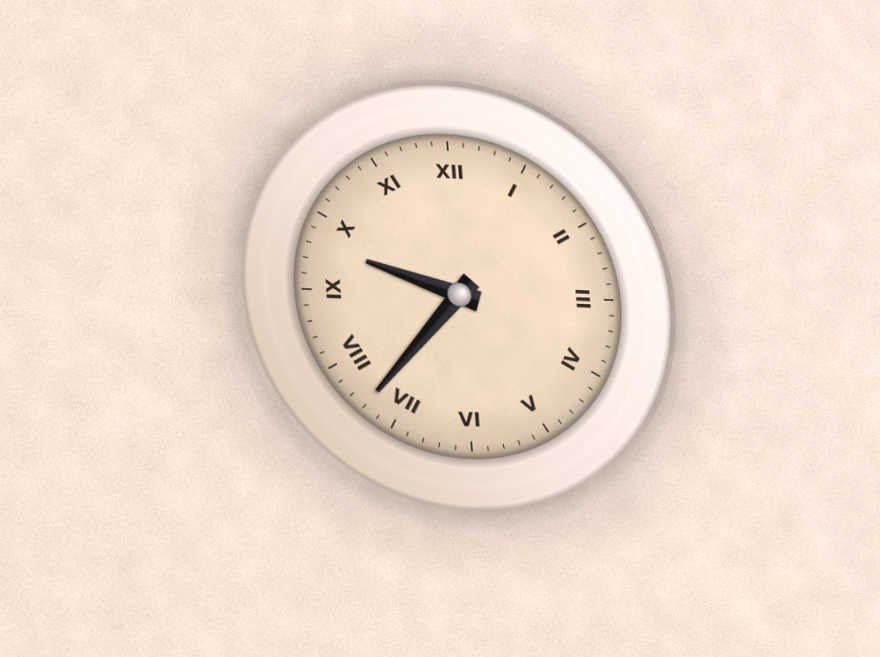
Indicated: **9:37**
